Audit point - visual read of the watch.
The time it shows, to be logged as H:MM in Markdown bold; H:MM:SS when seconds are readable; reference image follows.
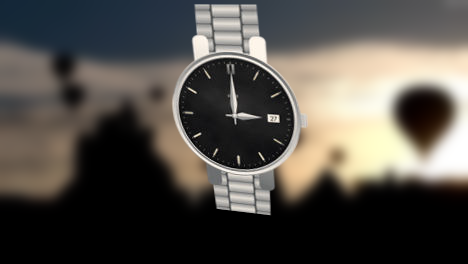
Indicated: **3:00**
